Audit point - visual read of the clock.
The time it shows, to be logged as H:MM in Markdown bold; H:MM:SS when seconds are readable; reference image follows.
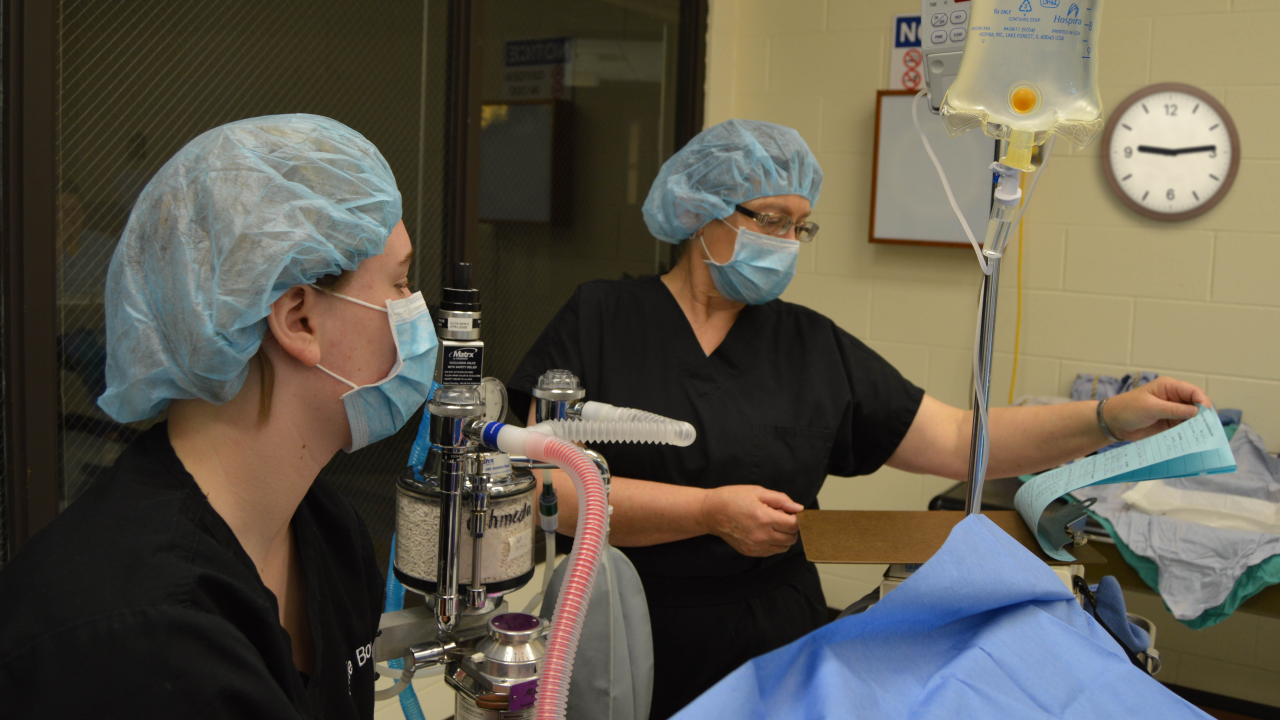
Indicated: **9:14**
